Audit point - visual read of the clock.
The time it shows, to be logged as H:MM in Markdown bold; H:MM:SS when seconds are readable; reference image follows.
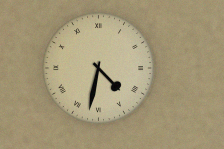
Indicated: **4:32**
